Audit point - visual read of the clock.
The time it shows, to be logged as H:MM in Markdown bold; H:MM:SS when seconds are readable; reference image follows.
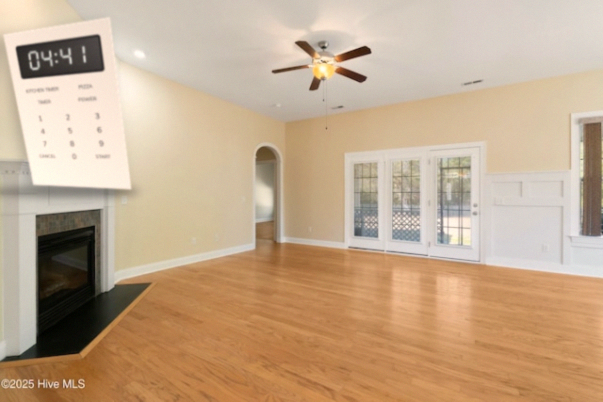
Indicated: **4:41**
